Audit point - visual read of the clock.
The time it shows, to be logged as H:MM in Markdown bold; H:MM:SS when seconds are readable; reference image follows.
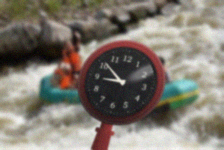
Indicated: **8:51**
